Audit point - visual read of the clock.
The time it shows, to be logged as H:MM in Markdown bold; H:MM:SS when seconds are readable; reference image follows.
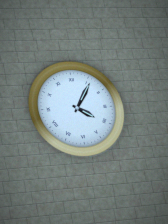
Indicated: **4:06**
